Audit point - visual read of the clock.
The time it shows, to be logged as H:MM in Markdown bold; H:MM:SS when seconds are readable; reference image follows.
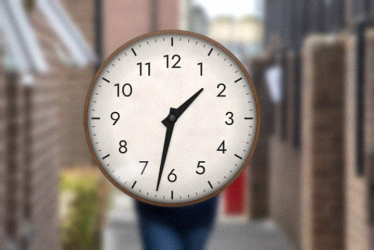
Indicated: **1:32**
